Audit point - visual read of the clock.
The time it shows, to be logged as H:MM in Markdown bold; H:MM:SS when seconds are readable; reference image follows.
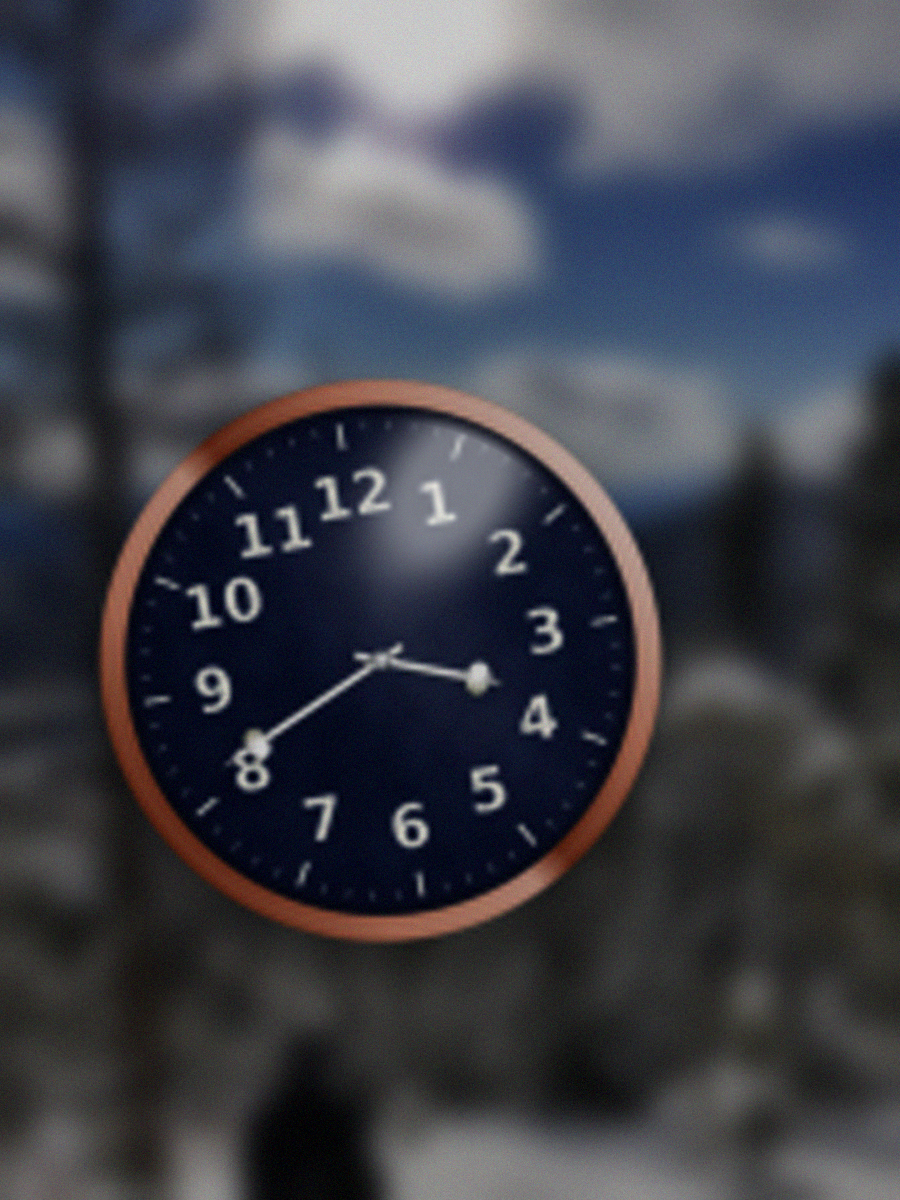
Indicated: **3:41**
